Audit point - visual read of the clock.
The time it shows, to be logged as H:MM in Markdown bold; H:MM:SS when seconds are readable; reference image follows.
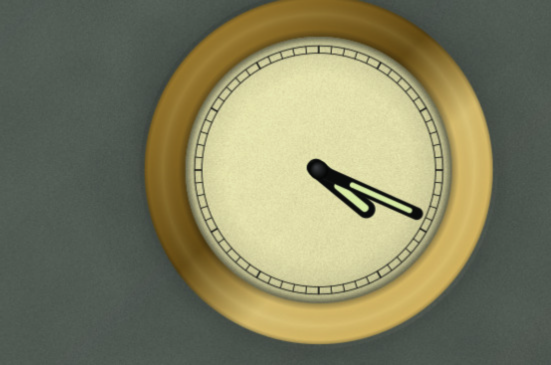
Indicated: **4:19**
